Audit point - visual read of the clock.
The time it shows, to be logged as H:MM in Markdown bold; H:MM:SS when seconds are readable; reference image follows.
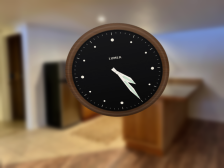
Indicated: **4:25**
